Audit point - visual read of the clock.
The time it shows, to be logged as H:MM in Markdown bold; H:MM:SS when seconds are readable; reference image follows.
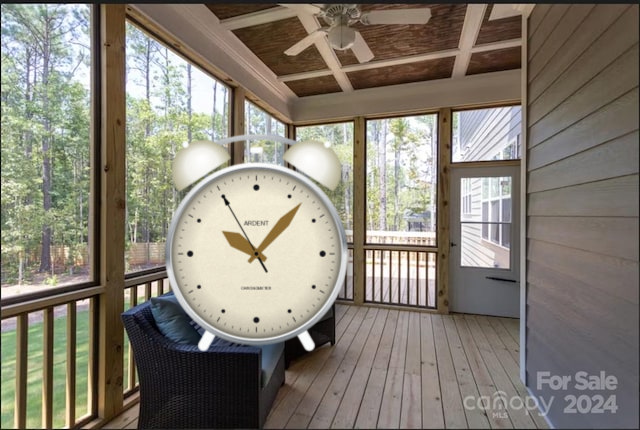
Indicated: **10:06:55**
